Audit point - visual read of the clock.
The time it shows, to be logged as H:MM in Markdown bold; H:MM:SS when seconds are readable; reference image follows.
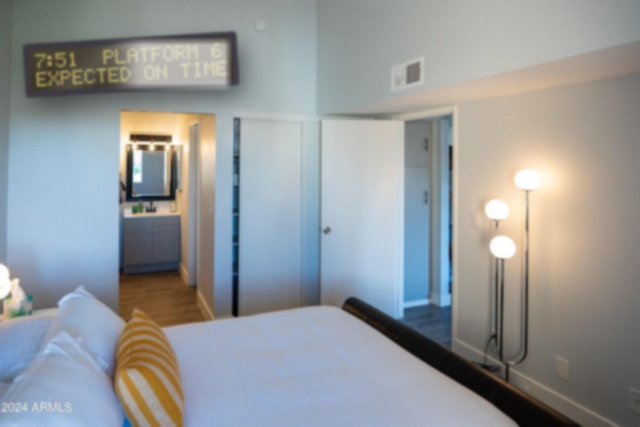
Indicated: **7:51**
